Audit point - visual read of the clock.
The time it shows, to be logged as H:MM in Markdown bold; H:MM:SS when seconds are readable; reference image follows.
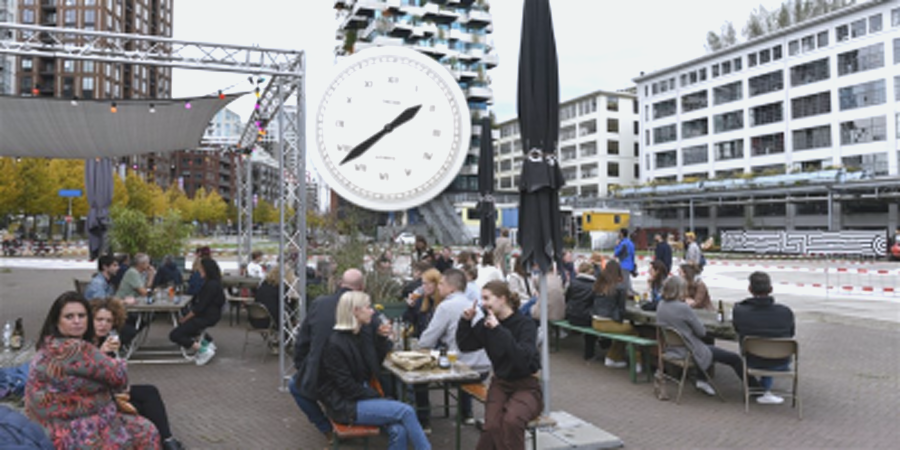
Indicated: **1:38**
